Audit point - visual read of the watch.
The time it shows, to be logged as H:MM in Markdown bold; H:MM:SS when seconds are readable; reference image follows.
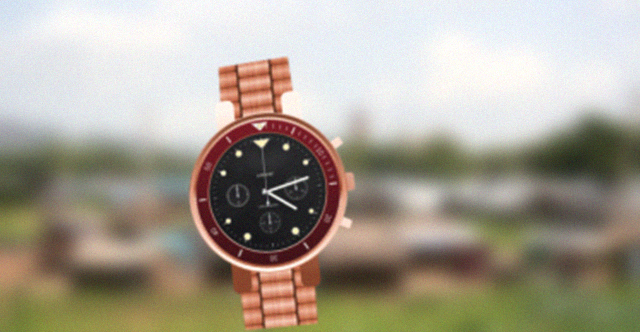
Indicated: **4:13**
